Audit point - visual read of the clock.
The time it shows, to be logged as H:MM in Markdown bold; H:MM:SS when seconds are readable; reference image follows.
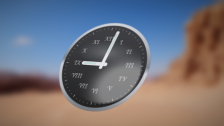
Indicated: **9:02**
